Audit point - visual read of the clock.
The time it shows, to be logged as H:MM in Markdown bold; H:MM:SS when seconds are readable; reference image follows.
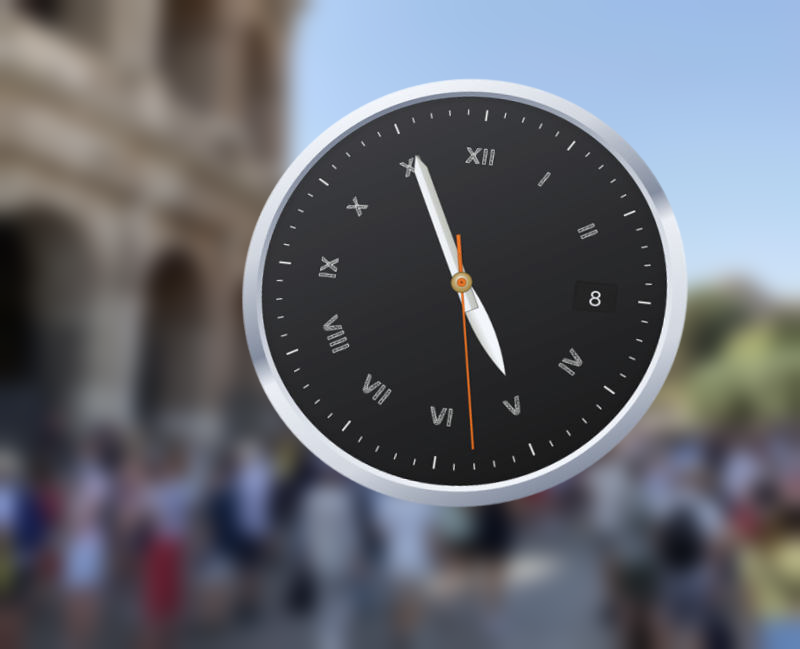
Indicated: **4:55:28**
